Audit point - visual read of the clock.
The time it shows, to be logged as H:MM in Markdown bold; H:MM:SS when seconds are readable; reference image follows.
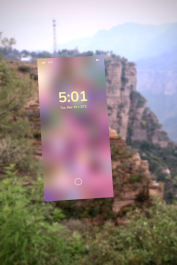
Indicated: **5:01**
